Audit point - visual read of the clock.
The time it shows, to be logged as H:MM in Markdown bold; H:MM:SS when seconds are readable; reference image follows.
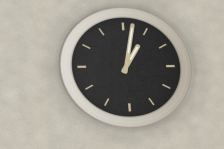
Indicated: **1:02**
